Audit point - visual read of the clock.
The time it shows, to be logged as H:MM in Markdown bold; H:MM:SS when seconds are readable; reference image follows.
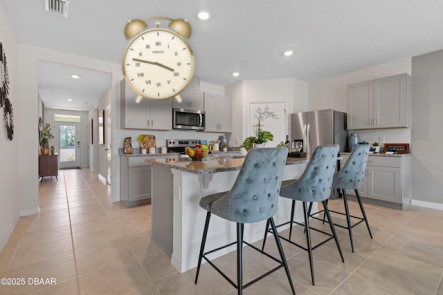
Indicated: **3:47**
